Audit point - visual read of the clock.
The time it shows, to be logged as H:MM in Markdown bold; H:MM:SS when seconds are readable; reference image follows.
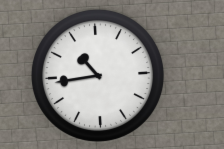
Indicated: **10:44**
